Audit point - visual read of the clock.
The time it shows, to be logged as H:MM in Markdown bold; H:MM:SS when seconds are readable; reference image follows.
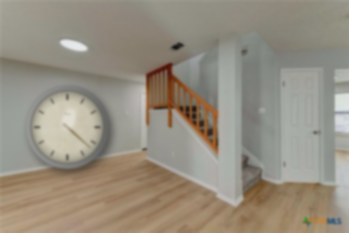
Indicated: **4:22**
